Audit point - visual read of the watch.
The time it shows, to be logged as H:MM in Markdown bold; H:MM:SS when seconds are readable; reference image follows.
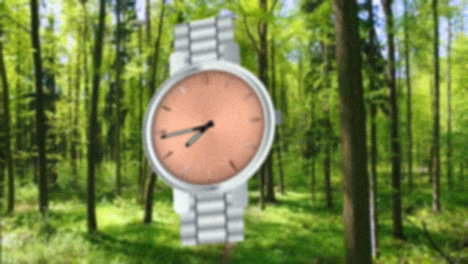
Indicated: **7:44**
